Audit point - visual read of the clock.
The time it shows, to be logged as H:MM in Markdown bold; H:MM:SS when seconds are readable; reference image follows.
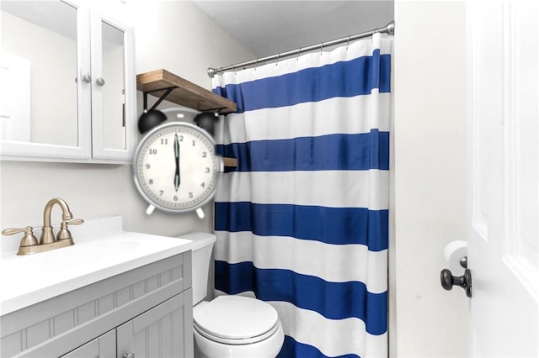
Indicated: **5:59**
